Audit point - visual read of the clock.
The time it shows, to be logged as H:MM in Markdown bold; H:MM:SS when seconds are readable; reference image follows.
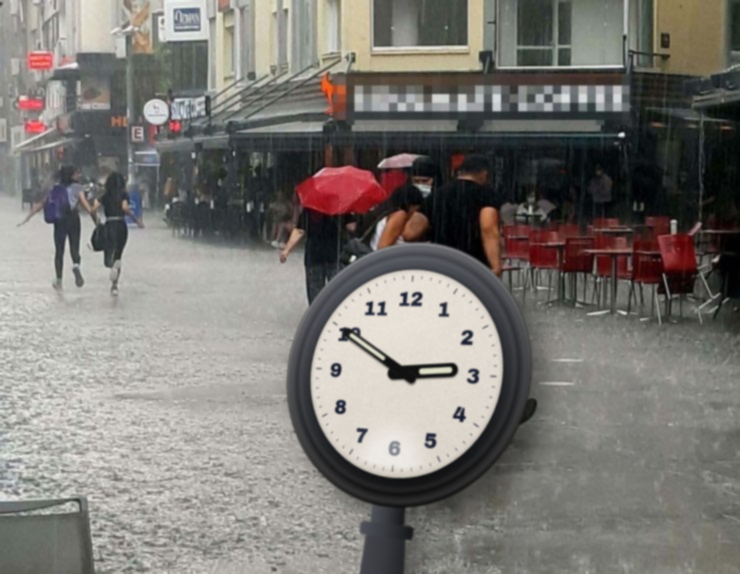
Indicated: **2:50**
